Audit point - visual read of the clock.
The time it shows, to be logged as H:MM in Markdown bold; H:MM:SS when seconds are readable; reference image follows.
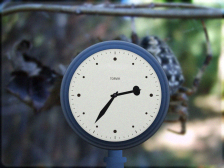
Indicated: **2:36**
